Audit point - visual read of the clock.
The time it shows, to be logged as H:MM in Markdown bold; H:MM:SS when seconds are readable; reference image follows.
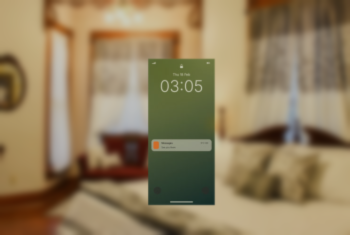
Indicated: **3:05**
